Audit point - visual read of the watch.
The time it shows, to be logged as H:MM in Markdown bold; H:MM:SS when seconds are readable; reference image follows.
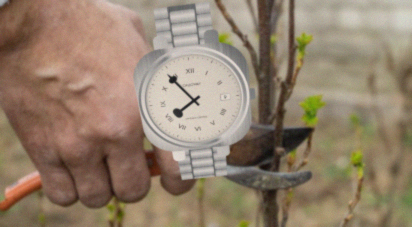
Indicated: **7:54**
